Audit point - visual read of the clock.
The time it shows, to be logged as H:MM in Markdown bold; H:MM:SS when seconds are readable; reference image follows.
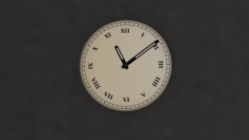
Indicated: **11:09**
